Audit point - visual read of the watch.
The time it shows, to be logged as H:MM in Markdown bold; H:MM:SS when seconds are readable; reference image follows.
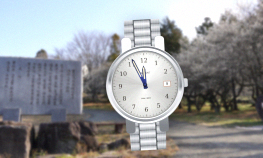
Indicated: **11:56**
